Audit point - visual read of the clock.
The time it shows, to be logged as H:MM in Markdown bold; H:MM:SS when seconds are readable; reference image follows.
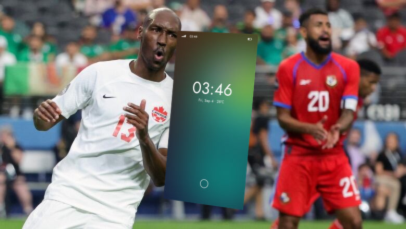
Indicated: **3:46**
